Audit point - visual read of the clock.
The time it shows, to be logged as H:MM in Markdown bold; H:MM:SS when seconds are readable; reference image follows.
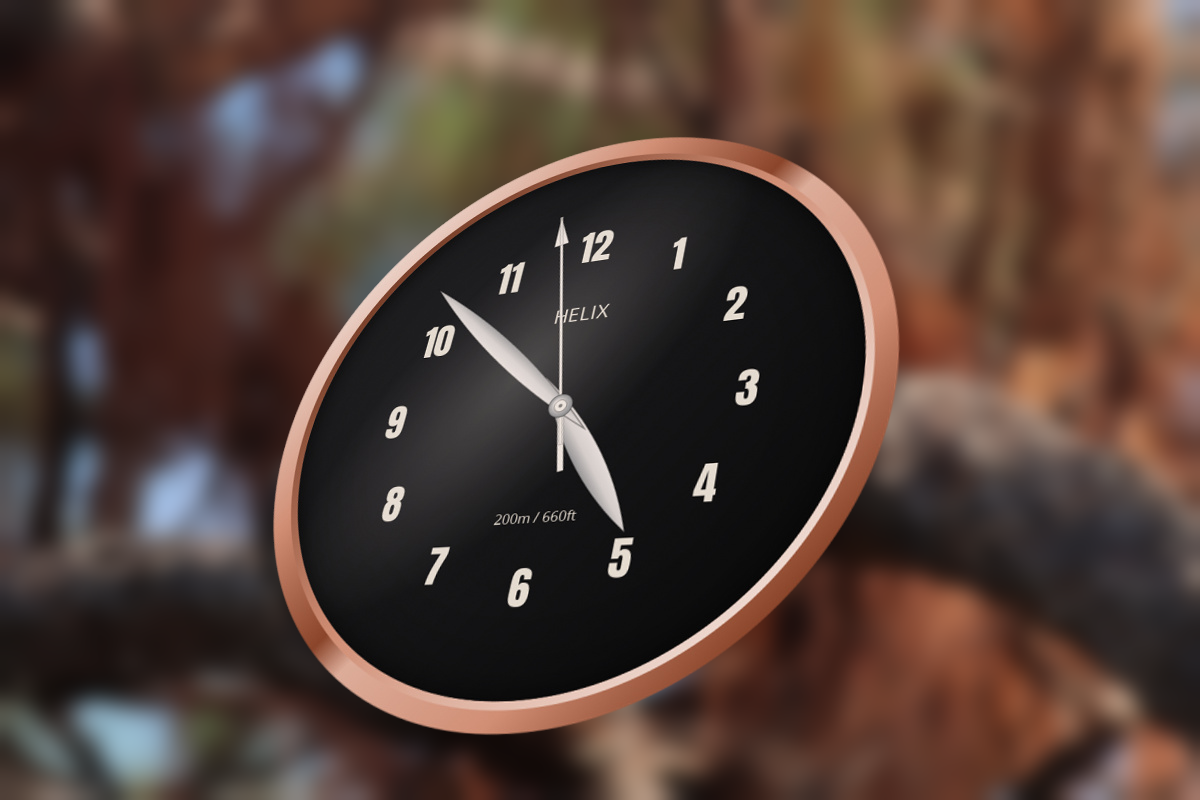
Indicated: **4:51:58**
